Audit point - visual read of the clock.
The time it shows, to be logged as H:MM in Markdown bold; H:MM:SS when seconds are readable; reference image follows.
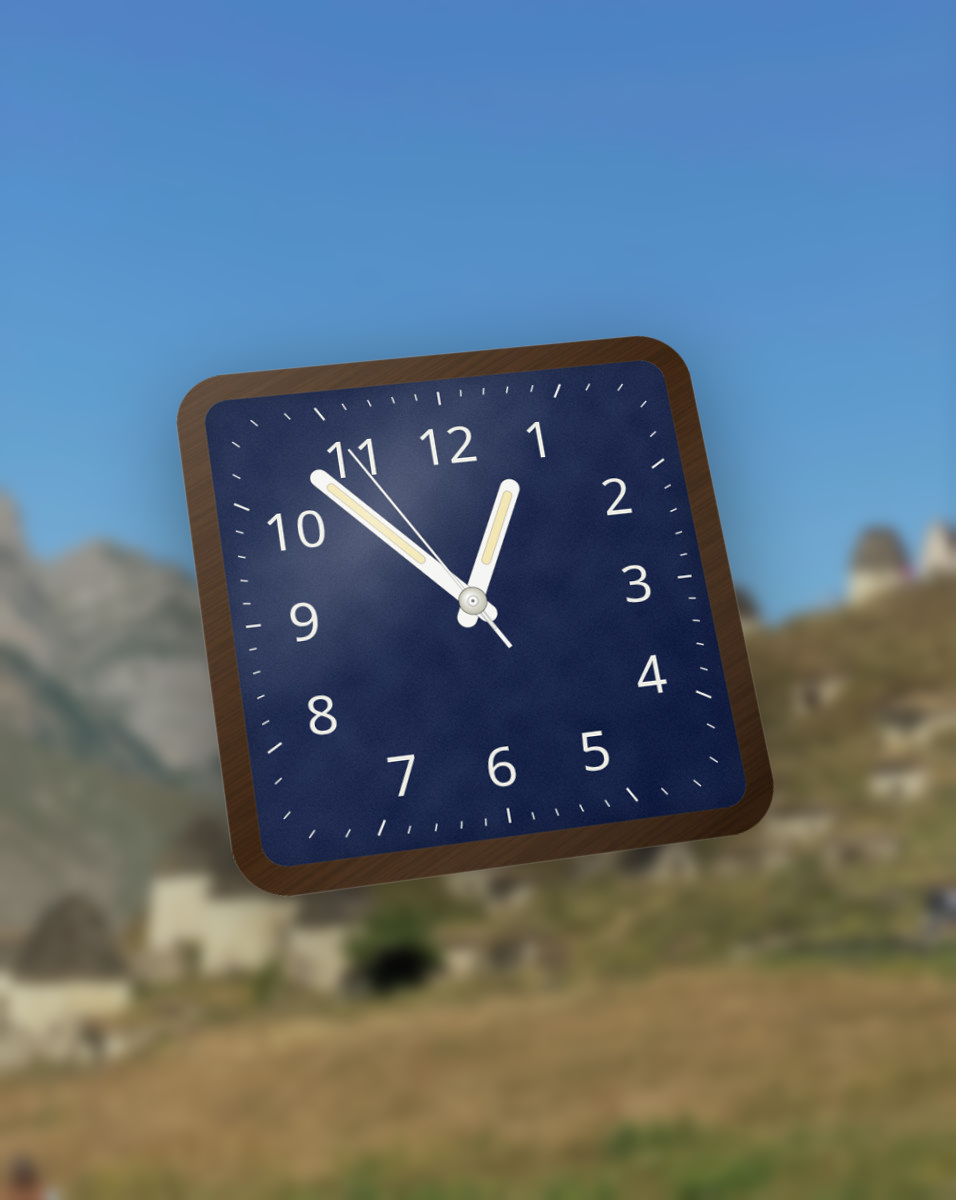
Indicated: **12:52:55**
